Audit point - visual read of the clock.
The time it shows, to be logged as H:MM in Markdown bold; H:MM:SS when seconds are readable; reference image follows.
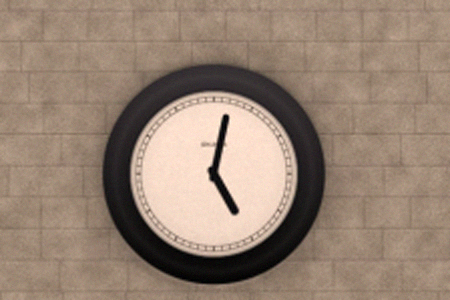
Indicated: **5:02**
